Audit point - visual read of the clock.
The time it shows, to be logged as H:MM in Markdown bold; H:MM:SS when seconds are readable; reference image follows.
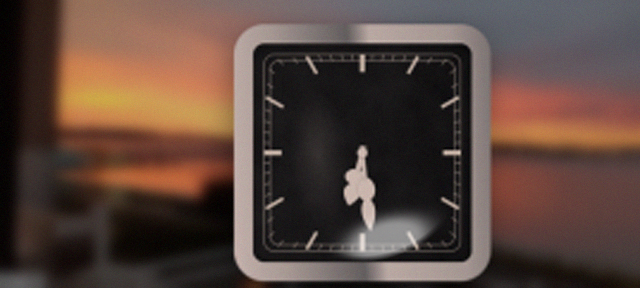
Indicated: **6:29**
